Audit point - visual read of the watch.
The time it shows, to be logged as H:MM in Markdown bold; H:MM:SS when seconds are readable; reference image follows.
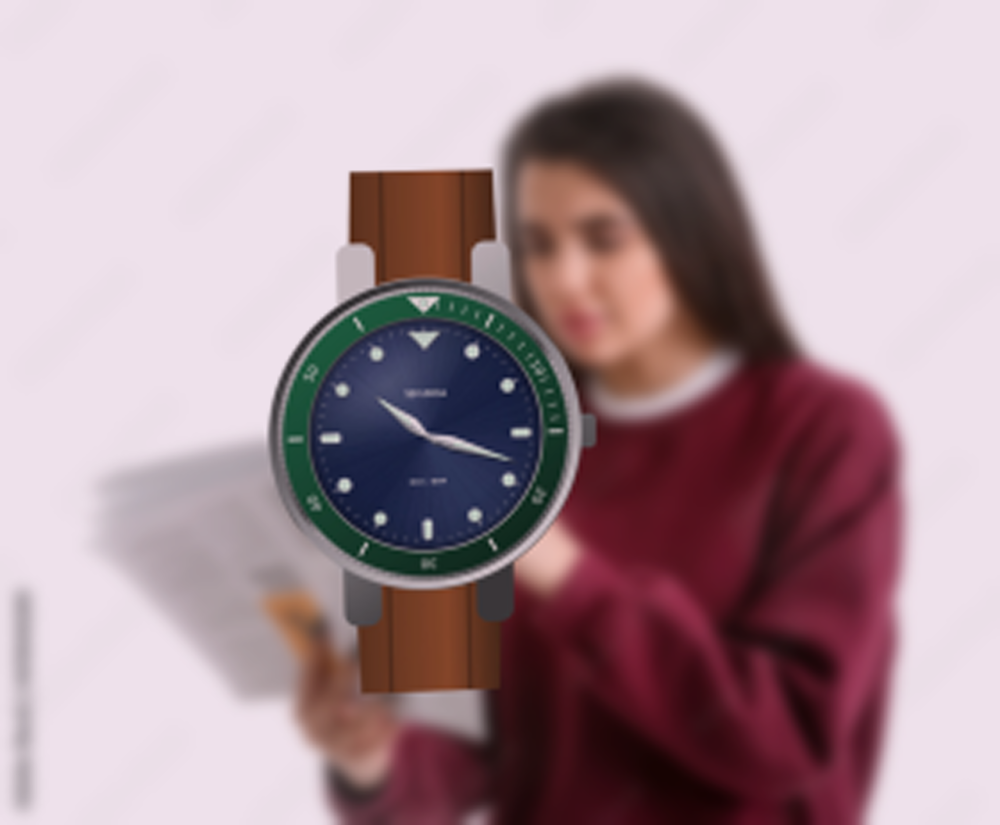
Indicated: **10:18**
